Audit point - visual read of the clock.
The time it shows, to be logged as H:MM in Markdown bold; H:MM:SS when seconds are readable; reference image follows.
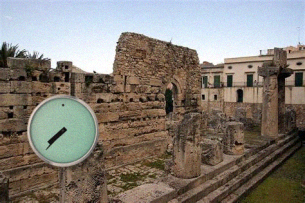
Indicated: **7:37**
